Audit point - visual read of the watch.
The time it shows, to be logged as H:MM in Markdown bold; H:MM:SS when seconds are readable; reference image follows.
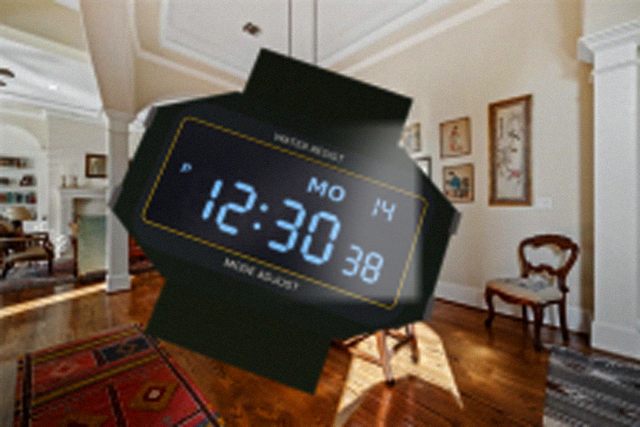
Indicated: **12:30:38**
